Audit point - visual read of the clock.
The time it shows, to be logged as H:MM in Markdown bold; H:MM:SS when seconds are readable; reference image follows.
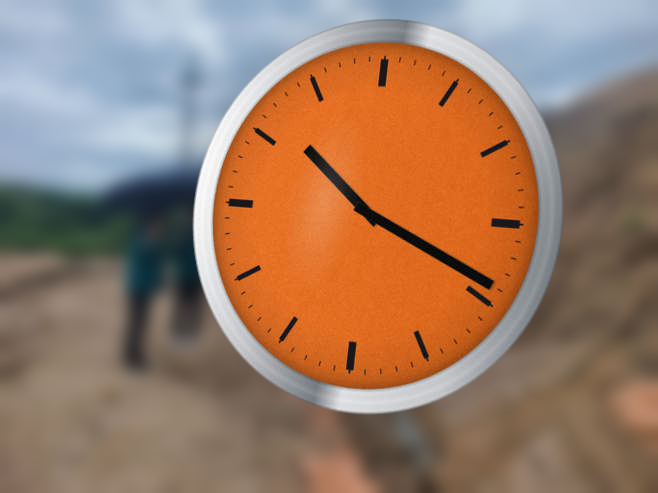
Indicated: **10:19**
